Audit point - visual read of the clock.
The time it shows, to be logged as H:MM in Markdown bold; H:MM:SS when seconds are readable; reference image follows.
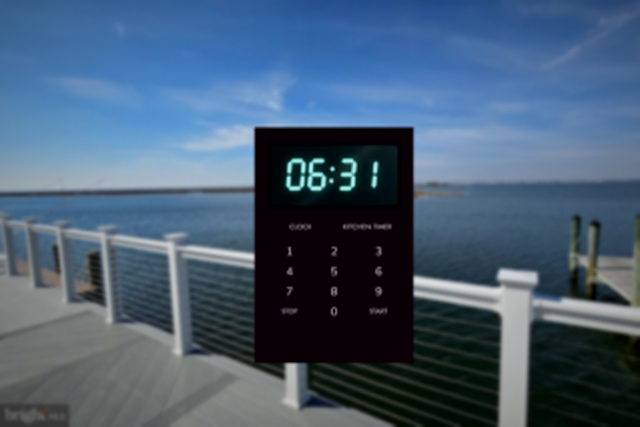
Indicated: **6:31**
